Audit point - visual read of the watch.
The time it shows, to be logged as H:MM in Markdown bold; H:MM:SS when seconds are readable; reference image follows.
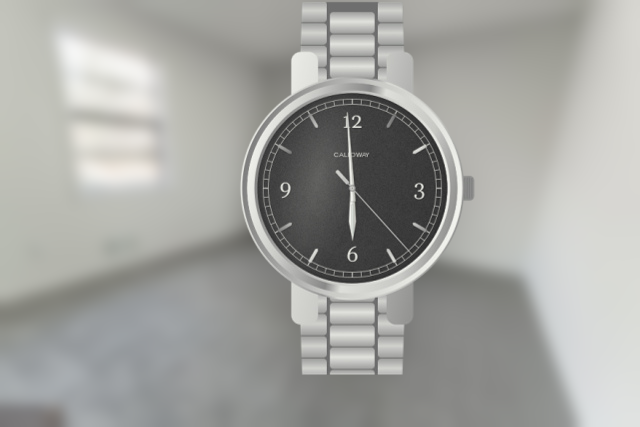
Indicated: **5:59:23**
